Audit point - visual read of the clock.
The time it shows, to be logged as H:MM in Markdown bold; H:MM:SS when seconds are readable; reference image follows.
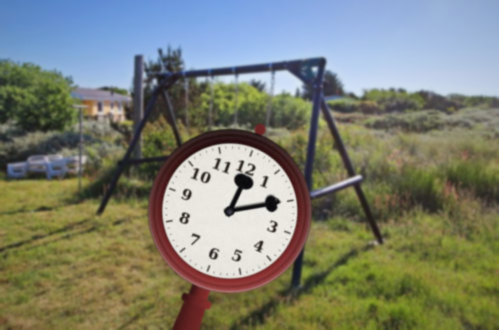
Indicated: **12:10**
